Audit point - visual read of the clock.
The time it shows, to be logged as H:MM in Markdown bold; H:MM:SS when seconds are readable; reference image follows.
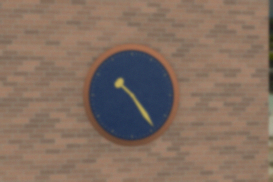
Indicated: **10:24**
